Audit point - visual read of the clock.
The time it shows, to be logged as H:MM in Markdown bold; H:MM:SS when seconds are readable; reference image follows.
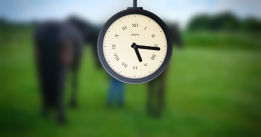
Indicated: **5:16**
